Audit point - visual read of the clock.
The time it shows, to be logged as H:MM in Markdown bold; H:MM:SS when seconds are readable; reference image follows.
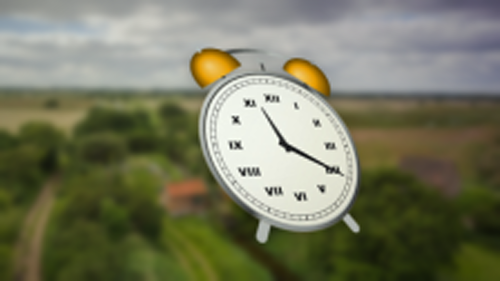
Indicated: **11:20**
